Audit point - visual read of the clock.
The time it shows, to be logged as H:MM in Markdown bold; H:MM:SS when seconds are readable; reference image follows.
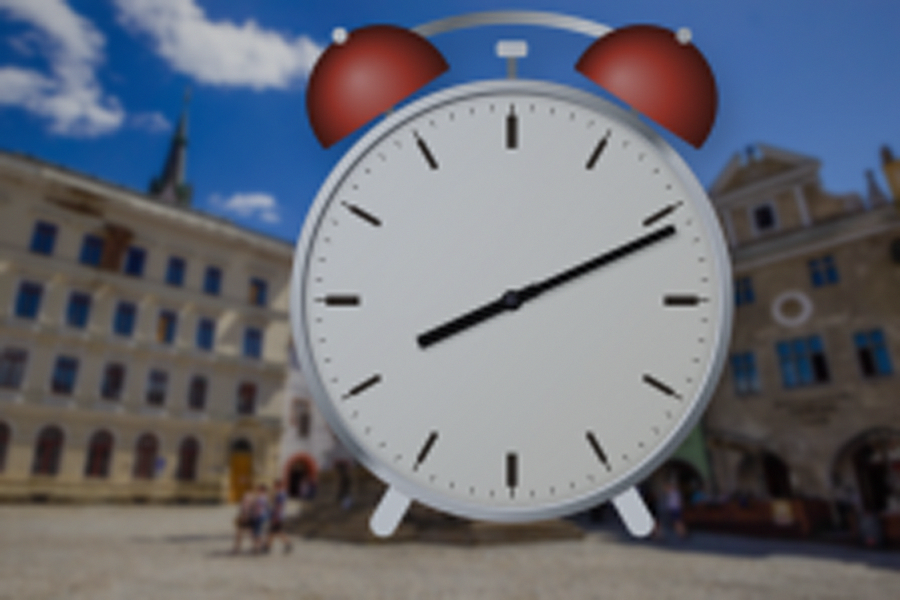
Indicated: **8:11**
